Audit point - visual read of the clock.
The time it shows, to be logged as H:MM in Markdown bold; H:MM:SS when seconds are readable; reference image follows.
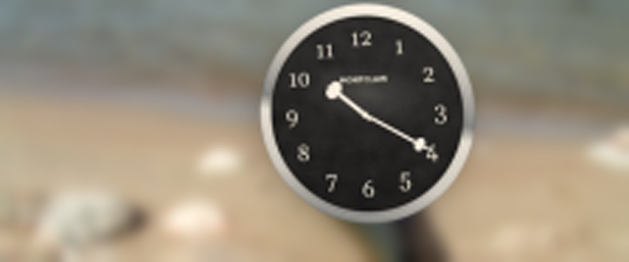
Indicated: **10:20**
